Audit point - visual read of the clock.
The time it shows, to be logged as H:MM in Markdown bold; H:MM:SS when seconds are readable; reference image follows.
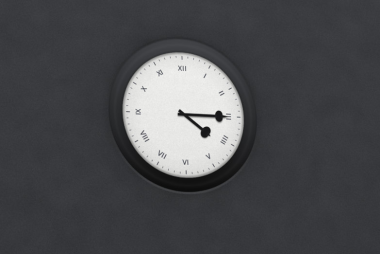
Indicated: **4:15**
